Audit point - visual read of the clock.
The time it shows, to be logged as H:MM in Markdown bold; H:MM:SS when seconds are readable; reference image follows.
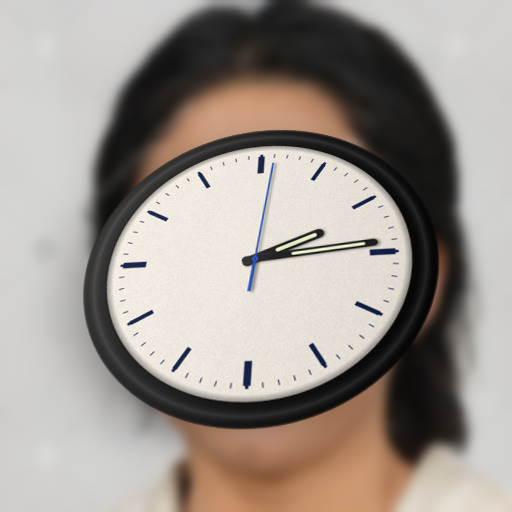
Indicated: **2:14:01**
